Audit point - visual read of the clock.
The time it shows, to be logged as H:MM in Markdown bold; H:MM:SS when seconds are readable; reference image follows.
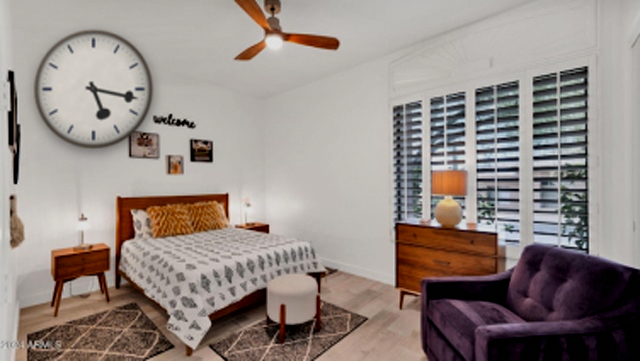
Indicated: **5:17**
